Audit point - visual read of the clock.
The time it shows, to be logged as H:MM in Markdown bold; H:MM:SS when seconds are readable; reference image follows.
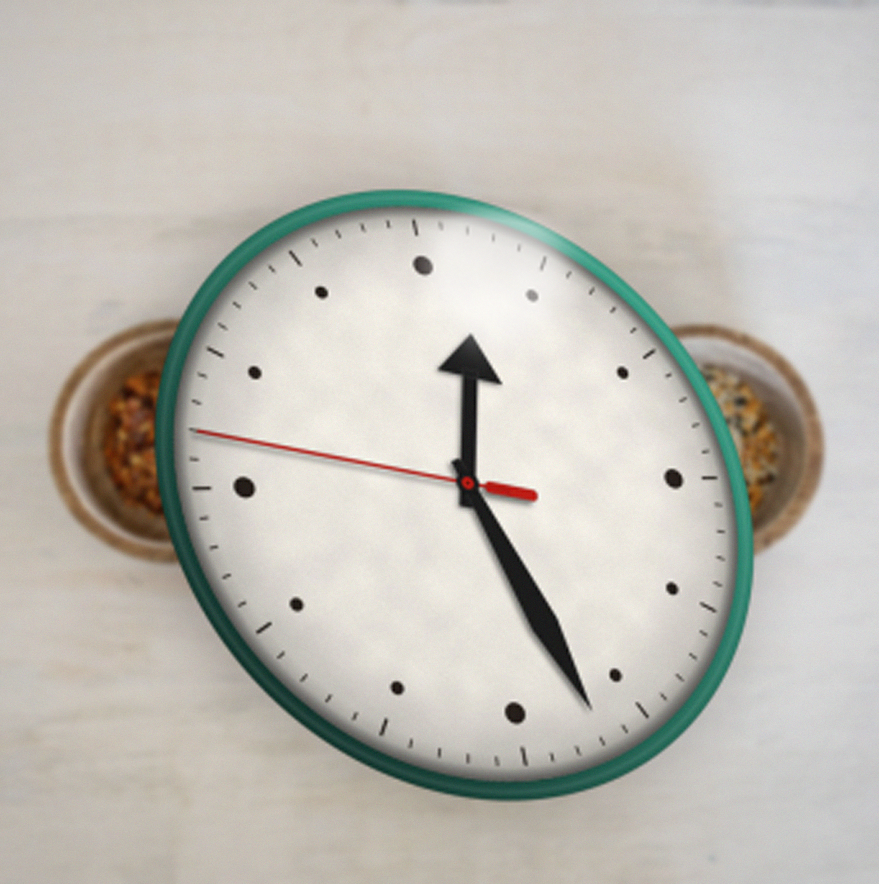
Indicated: **12:26:47**
